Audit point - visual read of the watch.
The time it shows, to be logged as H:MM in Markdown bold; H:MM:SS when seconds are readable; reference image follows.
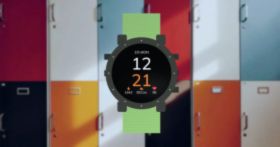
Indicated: **12:21**
